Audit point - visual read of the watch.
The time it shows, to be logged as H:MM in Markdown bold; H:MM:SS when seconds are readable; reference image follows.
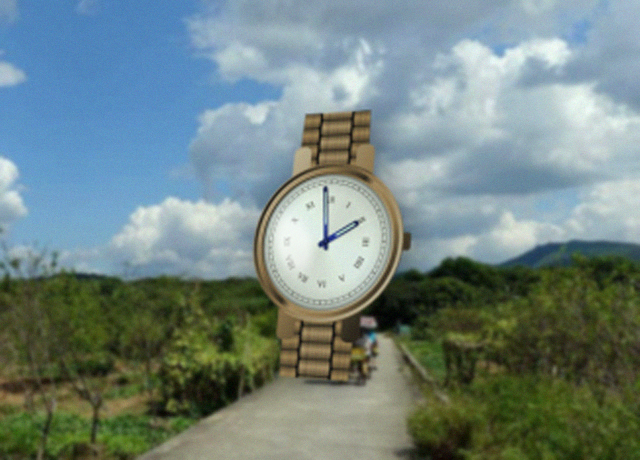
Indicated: **1:59**
